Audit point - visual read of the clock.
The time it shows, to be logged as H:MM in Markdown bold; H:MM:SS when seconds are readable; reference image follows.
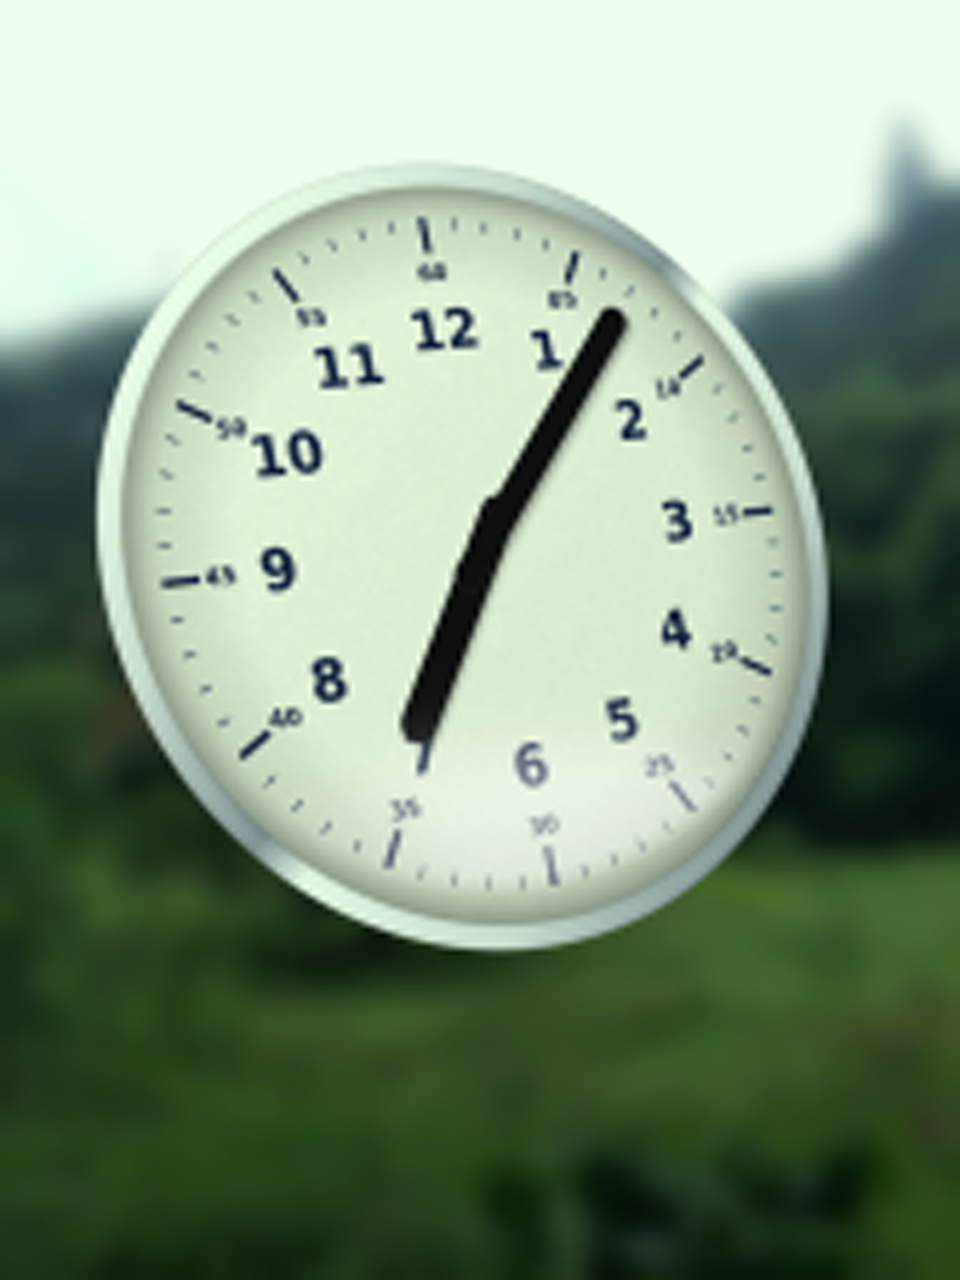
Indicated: **7:07**
